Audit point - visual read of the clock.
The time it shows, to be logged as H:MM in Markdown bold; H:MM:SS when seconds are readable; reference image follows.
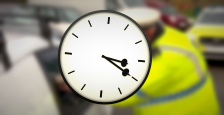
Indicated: **3:20**
